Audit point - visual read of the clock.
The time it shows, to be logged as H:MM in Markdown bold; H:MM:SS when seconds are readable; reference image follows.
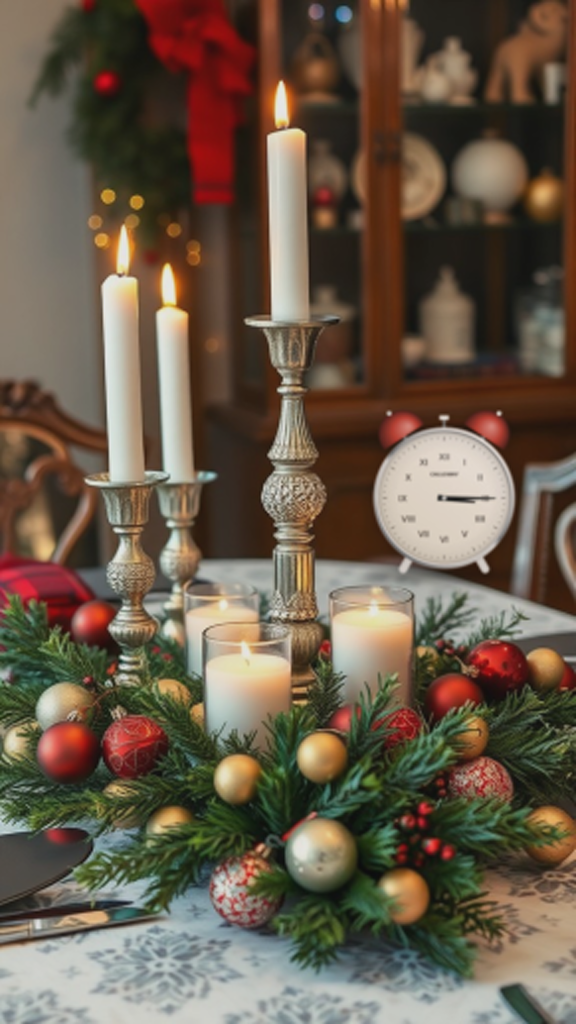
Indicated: **3:15**
